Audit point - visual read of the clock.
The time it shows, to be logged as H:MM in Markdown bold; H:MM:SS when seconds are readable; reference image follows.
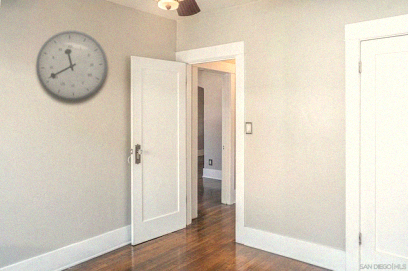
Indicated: **11:41**
